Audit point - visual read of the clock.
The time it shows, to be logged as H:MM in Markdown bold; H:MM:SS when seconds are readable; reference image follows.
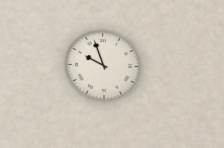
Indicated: **9:57**
